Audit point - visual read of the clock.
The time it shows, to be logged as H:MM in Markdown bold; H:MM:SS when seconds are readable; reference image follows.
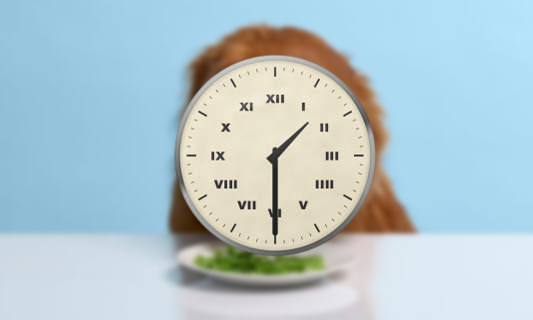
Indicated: **1:30**
